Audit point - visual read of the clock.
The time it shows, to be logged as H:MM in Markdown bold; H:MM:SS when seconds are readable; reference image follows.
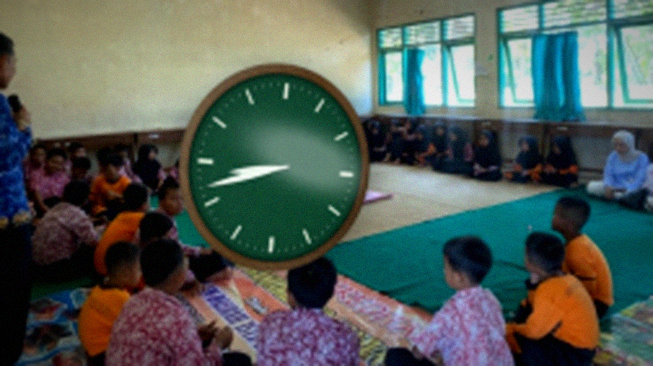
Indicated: **8:42**
